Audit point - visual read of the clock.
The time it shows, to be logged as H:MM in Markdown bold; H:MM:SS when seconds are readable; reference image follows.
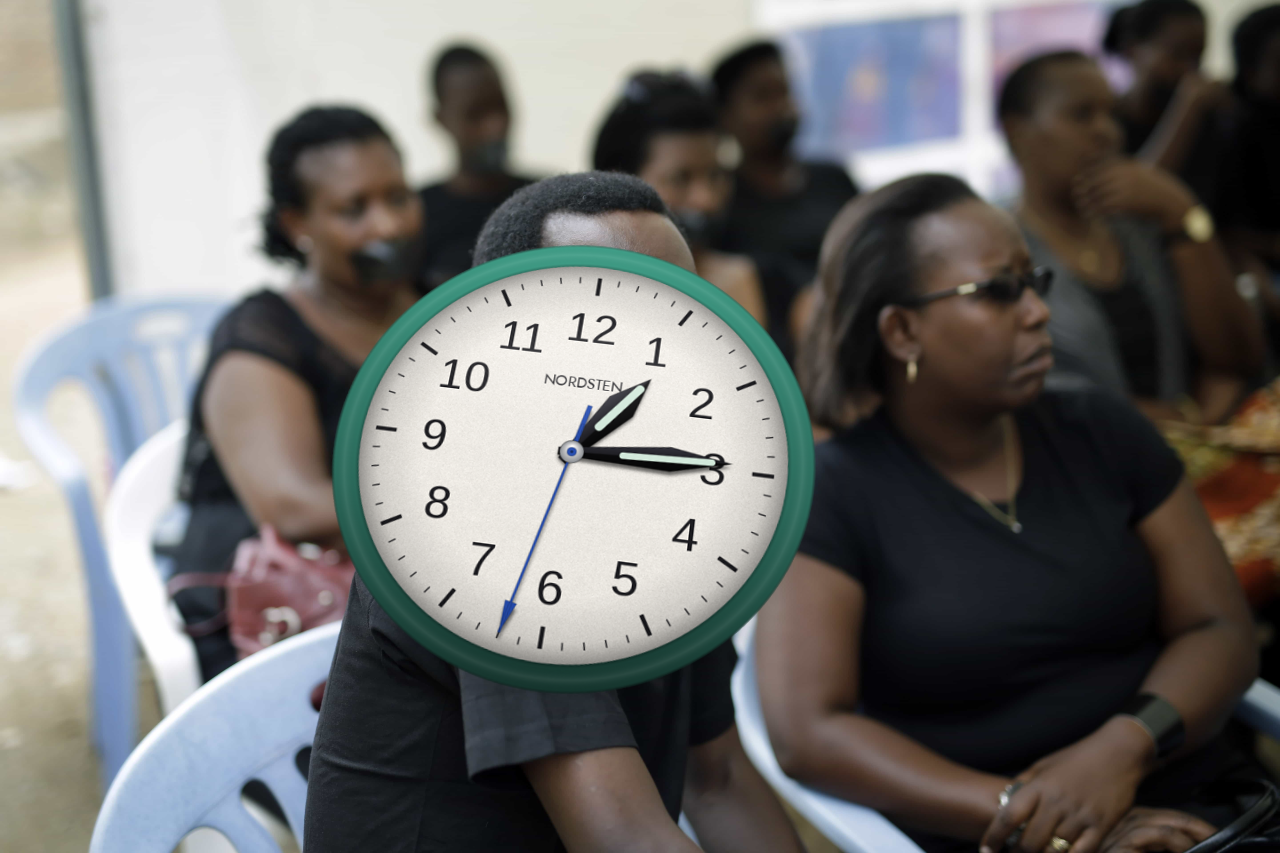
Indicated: **1:14:32**
